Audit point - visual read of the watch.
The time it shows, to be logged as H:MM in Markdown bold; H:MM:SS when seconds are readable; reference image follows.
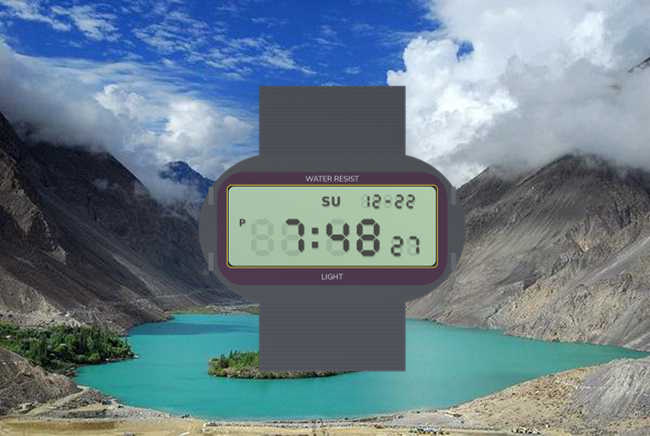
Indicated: **7:48:27**
